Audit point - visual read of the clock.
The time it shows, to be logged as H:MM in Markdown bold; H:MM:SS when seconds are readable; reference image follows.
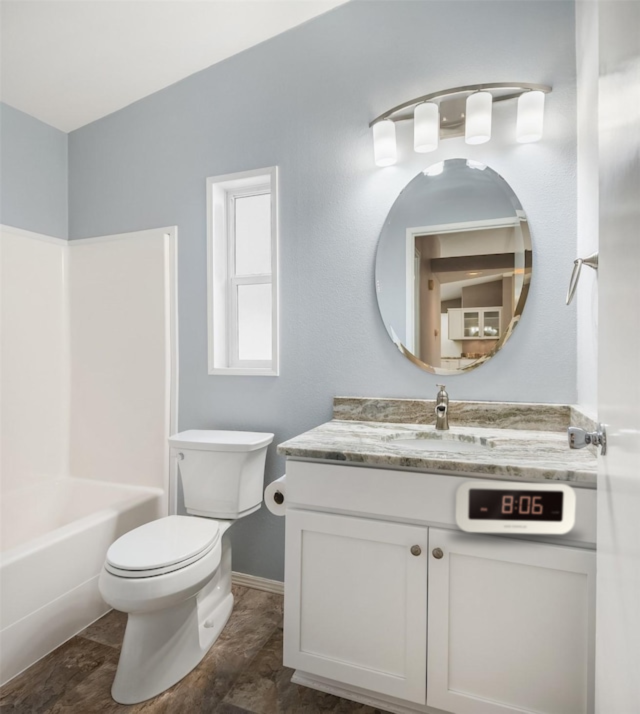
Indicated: **8:06**
